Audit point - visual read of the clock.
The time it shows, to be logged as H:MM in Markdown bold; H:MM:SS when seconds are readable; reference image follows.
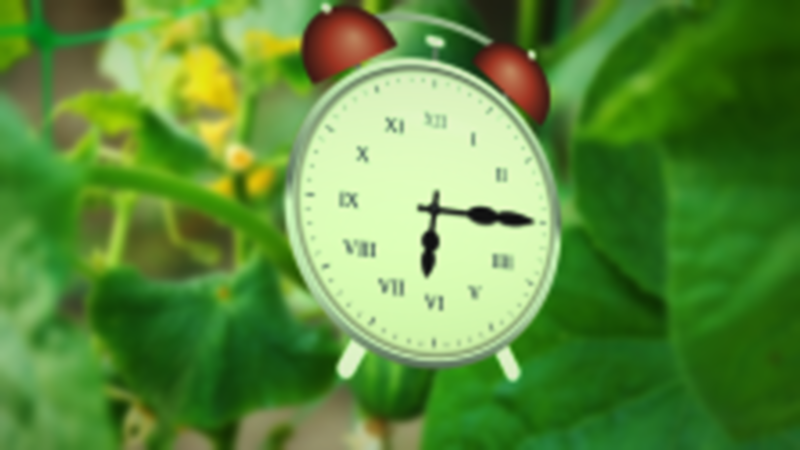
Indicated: **6:15**
